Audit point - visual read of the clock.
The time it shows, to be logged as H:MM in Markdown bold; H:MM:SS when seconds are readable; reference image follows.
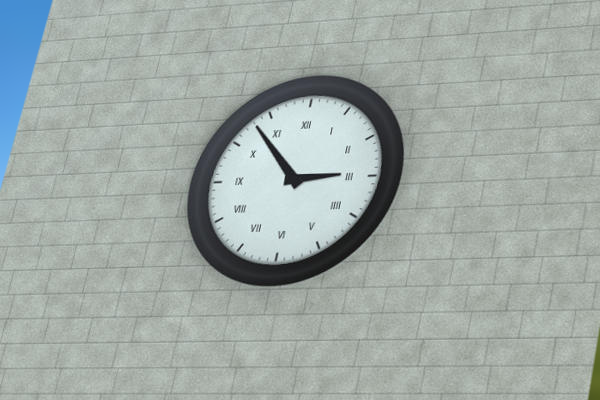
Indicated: **2:53**
